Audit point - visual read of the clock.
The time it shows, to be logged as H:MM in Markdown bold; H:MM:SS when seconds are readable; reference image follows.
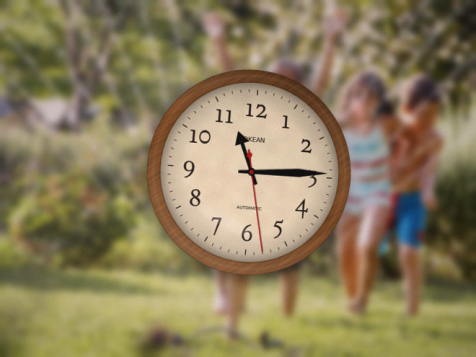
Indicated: **11:14:28**
